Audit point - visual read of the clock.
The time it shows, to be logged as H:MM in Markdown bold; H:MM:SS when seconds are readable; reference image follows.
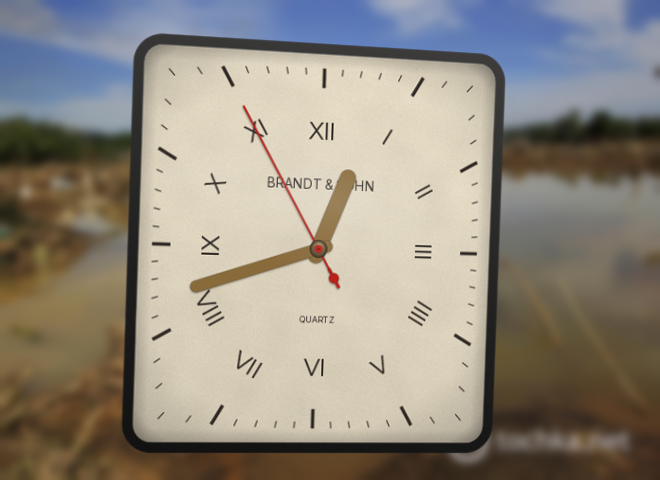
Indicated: **12:41:55**
